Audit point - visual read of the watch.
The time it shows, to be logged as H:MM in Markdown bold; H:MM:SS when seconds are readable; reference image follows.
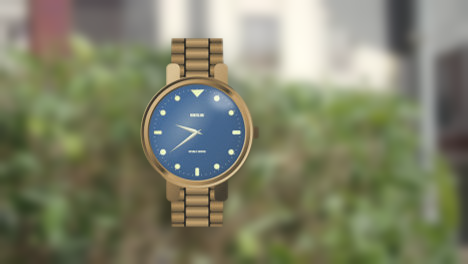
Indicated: **9:39**
